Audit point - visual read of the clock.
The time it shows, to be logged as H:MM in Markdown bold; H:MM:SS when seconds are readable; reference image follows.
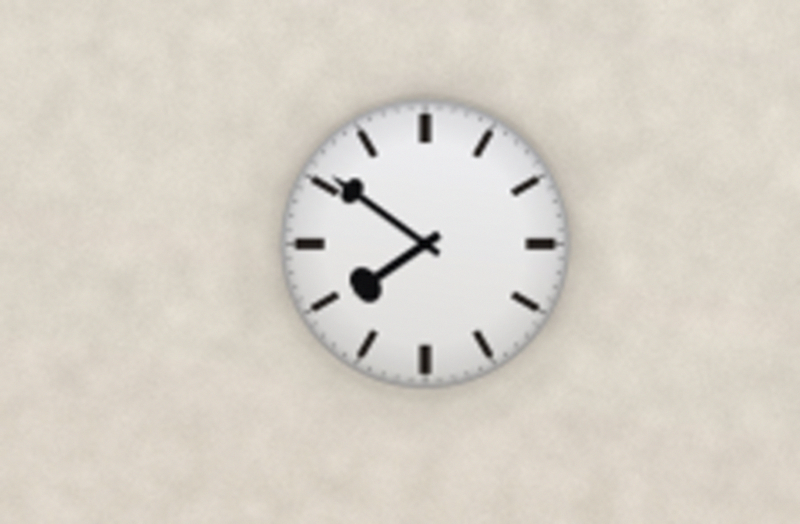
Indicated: **7:51**
